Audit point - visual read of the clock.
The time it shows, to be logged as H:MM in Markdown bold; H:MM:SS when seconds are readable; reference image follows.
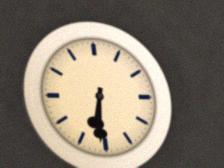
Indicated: **6:31**
